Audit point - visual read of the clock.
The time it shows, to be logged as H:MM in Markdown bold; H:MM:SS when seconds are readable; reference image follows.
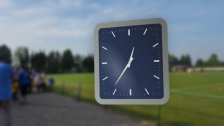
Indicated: **12:36**
